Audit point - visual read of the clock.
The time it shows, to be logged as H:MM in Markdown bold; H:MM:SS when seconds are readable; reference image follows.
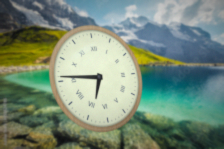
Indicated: **6:46**
